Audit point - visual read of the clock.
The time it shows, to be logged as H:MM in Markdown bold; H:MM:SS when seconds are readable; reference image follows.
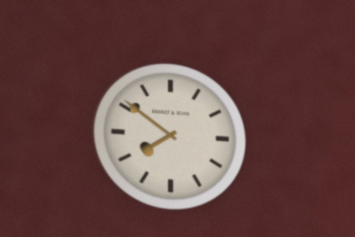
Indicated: **7:51**
